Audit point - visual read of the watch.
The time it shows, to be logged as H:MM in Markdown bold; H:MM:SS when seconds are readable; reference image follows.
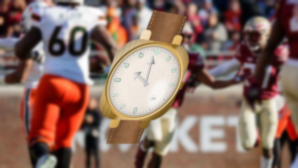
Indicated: **9:59**
